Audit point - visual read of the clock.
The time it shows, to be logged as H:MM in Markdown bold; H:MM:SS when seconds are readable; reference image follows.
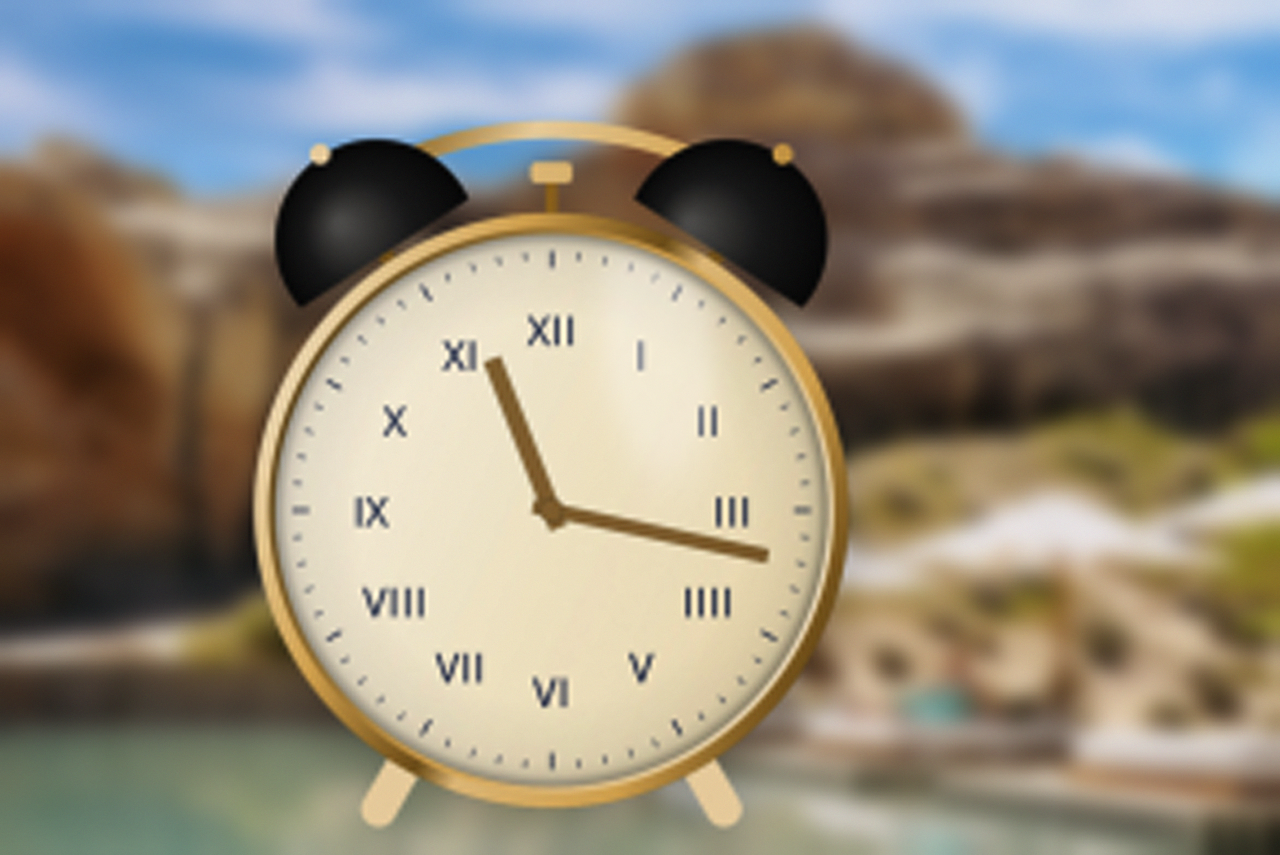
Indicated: **11:17**
